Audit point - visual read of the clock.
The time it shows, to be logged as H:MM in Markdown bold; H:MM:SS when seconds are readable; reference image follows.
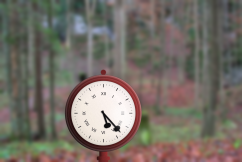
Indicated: **5:23**
